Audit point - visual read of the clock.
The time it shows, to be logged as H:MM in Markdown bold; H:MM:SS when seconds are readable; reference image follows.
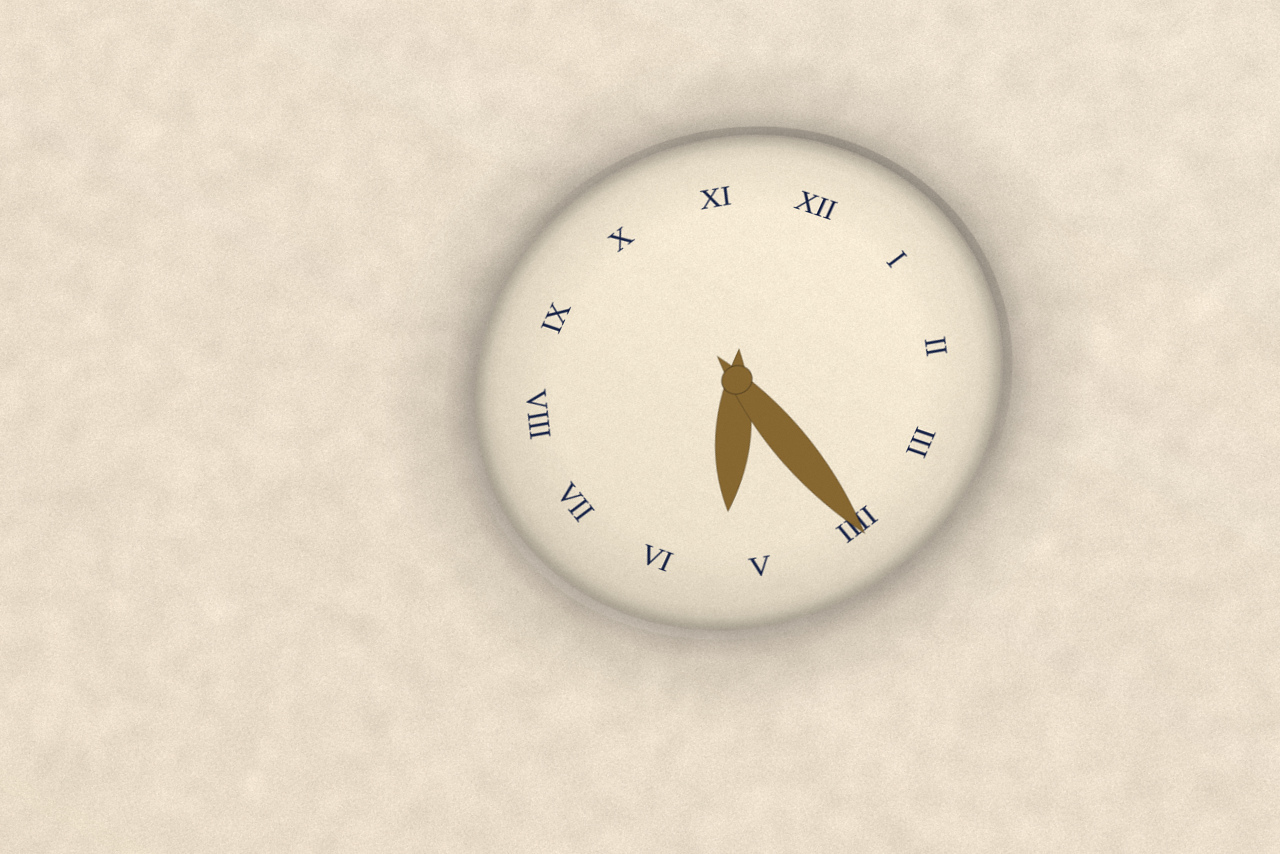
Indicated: **5:20**
